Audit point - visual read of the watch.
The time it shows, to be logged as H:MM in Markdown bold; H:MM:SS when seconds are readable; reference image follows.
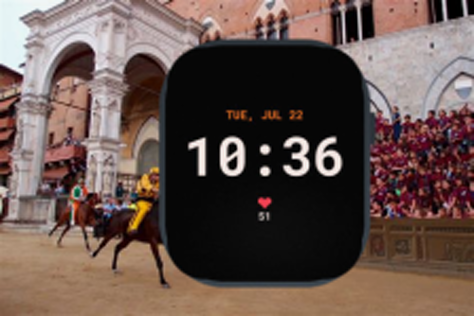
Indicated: **10:36**
